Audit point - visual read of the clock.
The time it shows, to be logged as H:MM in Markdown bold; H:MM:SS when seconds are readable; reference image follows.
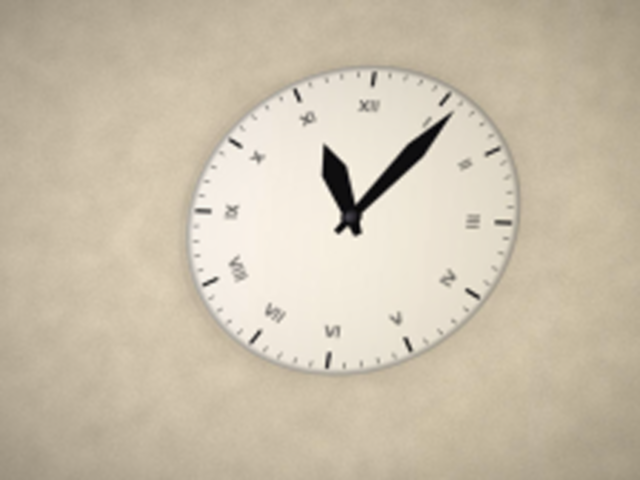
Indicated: **11:06**
